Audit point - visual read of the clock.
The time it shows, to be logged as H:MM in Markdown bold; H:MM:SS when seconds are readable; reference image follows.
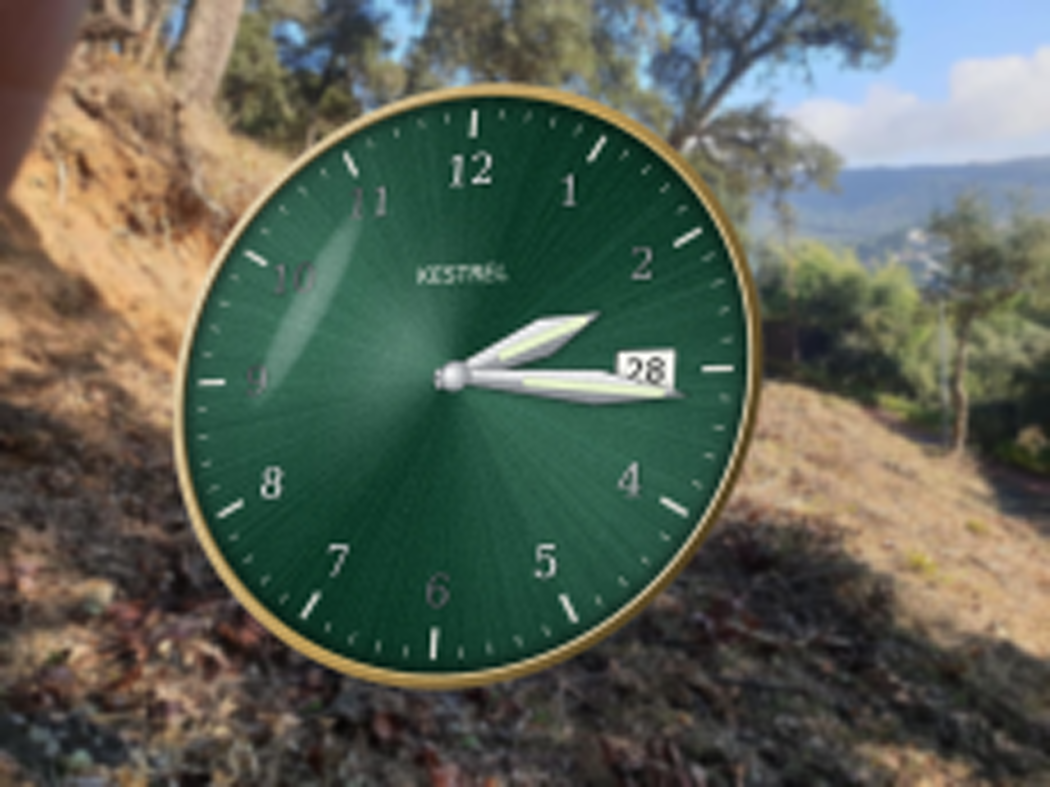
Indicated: **2:16**
